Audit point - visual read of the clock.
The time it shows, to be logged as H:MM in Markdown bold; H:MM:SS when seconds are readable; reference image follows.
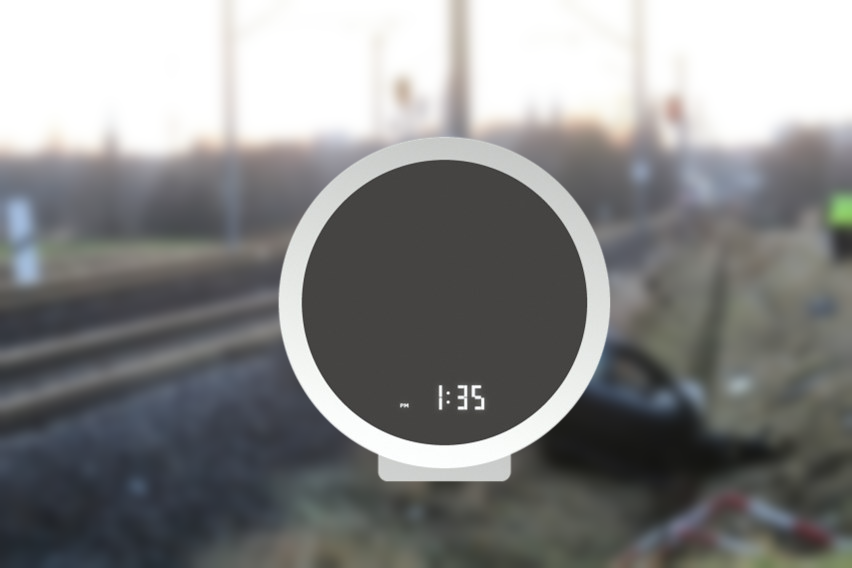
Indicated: **1:35**
